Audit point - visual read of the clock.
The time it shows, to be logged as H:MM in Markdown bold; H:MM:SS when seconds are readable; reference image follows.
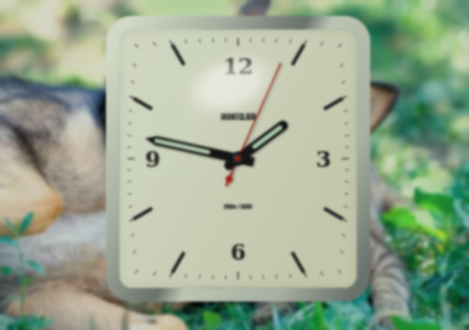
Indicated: **1:47:04**
